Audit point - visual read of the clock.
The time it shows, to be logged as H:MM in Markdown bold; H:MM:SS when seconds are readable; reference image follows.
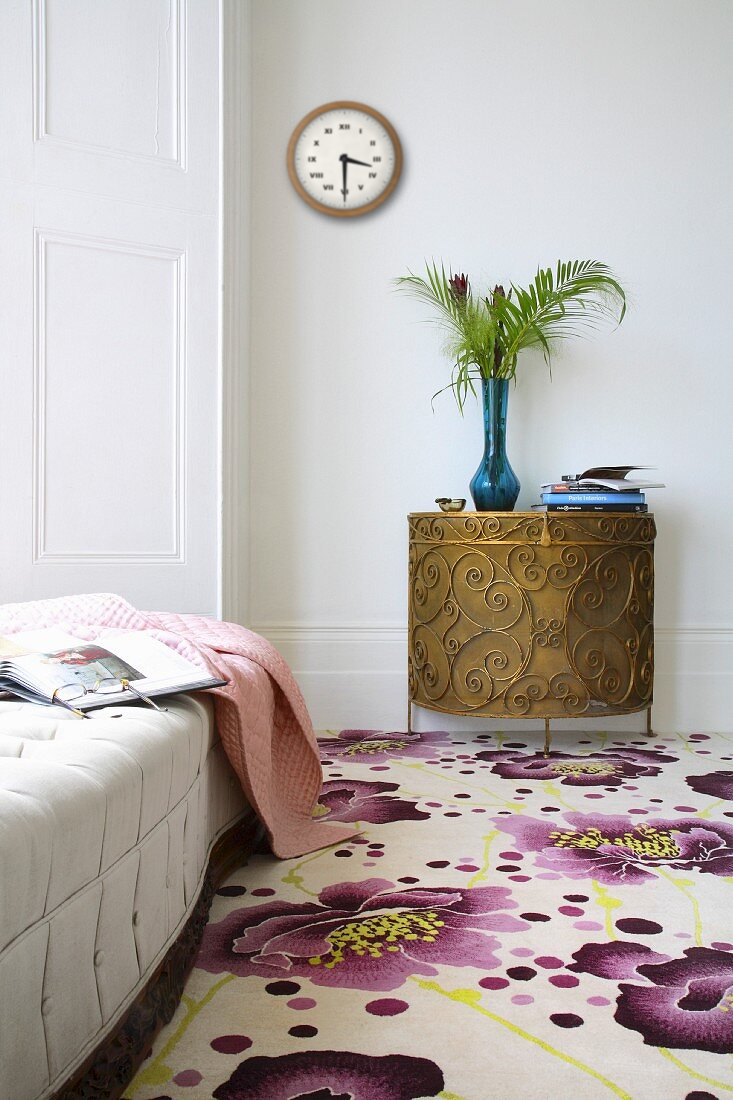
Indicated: **3:30**
